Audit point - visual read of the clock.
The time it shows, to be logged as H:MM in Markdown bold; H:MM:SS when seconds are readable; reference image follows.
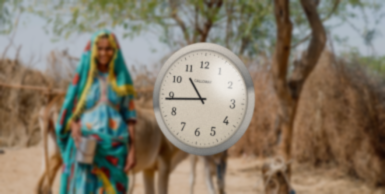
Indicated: **10:44**
